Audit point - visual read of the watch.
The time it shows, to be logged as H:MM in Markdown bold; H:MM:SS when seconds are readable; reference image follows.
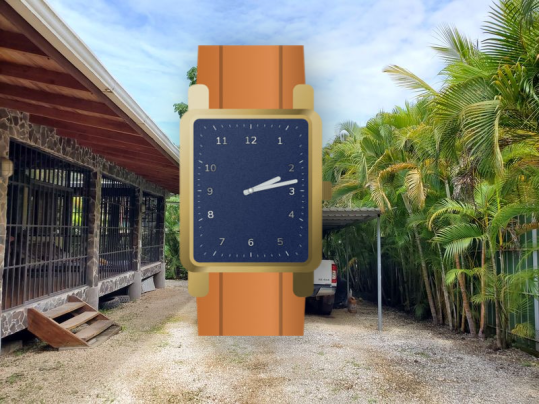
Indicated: **2:13**
